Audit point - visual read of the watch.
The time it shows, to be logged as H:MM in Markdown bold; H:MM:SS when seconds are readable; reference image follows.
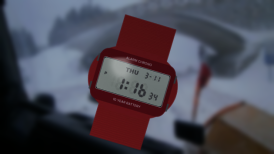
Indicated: **1:16:34**
